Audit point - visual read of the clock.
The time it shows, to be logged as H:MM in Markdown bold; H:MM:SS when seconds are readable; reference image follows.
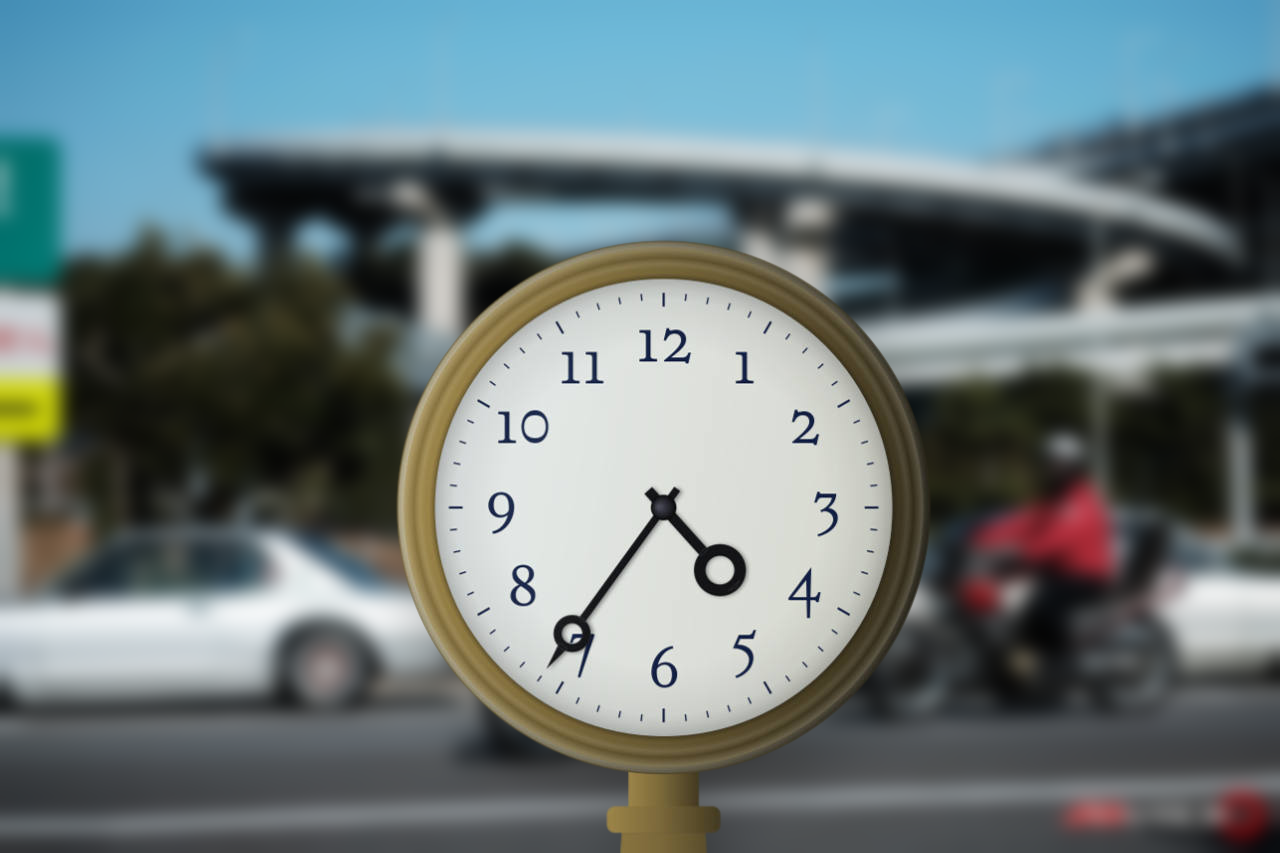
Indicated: **4:36**
